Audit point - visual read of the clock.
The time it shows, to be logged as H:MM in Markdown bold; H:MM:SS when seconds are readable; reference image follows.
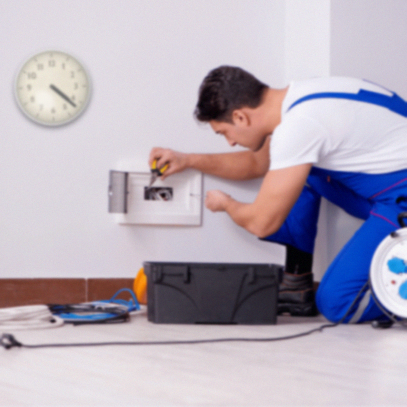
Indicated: **4:22**
